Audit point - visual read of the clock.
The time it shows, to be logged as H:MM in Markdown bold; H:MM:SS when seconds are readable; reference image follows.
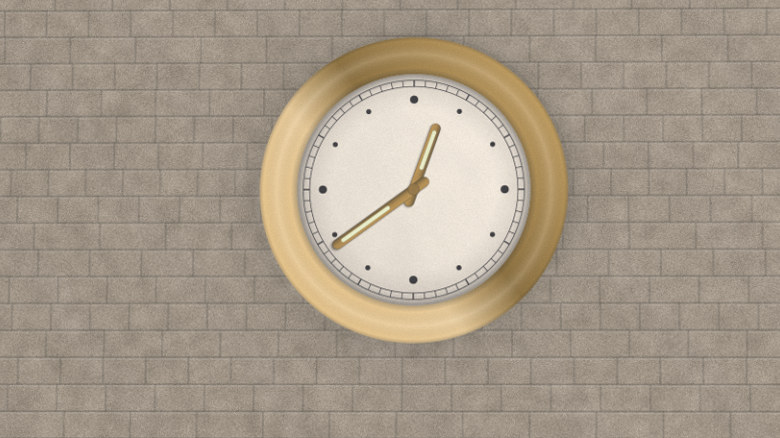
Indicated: **12:39**
